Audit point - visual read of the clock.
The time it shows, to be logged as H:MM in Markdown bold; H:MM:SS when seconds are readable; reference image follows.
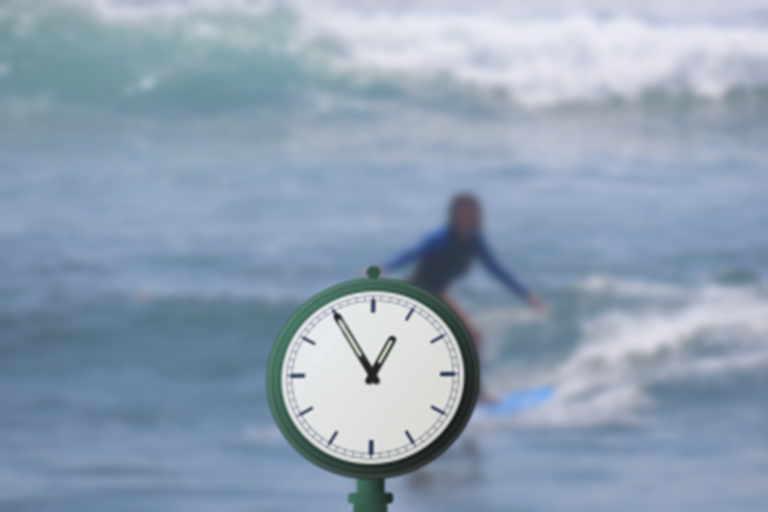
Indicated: **12:55**
